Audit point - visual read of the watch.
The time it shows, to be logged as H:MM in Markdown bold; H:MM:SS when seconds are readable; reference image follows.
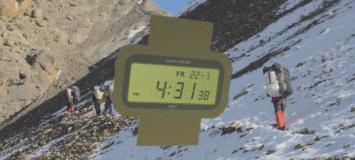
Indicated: **4:31:38**
